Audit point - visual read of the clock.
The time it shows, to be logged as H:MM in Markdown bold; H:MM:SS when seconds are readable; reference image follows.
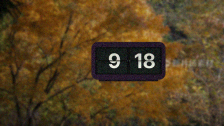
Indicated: **9:18**
